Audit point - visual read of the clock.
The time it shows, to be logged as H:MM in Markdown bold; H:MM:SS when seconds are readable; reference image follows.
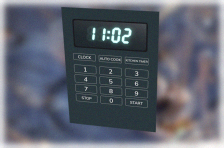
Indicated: **11:02**
